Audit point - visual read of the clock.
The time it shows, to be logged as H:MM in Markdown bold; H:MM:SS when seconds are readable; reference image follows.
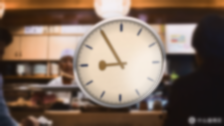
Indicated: **8:55**
